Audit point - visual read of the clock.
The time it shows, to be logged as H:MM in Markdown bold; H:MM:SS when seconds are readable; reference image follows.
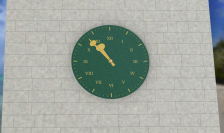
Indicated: **10:53**
